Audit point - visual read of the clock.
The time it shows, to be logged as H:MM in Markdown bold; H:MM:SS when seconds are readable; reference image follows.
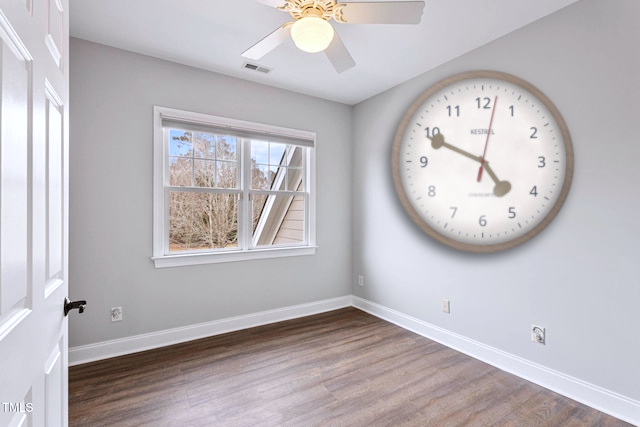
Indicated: **4:49:02**
